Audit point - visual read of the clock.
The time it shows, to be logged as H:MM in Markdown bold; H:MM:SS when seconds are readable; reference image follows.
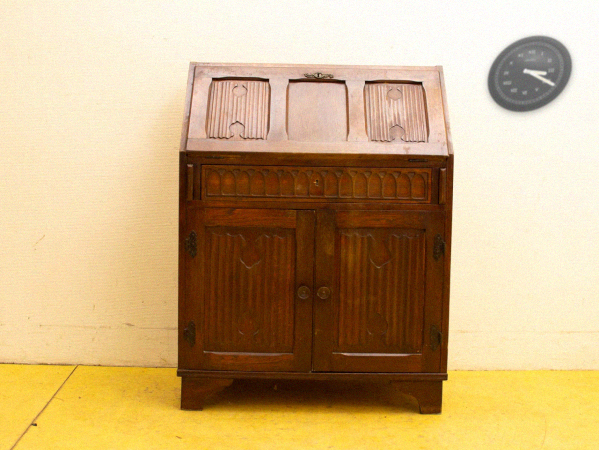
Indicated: **3:20**
